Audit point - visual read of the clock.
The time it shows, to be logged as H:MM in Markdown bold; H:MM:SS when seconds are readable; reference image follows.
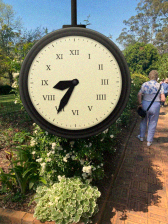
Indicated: **8:35**
